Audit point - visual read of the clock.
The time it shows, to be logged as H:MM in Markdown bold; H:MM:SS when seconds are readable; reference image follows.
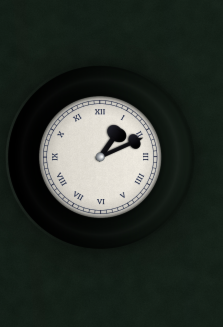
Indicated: **1:11**
